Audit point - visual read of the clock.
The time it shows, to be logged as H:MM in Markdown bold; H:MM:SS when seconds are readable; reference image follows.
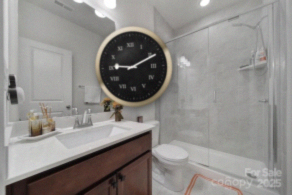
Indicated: **9:11**
